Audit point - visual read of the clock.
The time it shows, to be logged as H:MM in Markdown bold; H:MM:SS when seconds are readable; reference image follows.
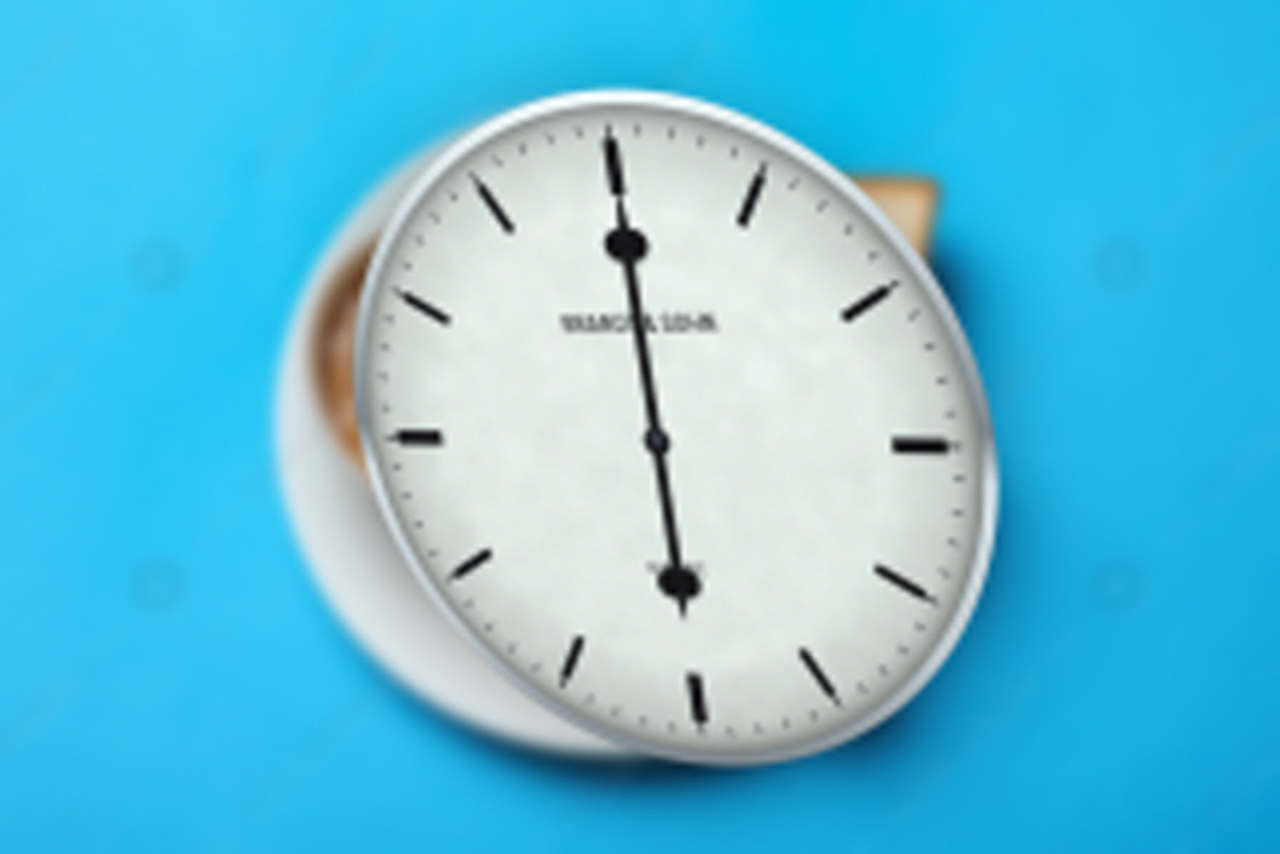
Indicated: **6:00**
